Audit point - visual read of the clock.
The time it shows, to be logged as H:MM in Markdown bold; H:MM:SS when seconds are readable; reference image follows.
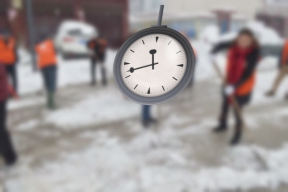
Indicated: **11:42**
